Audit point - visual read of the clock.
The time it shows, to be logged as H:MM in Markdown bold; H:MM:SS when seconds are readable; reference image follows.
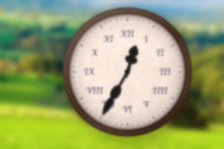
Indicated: **12:35**
